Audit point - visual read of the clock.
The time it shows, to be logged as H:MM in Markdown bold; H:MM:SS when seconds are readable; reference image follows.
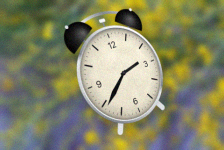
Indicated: **2:39**
